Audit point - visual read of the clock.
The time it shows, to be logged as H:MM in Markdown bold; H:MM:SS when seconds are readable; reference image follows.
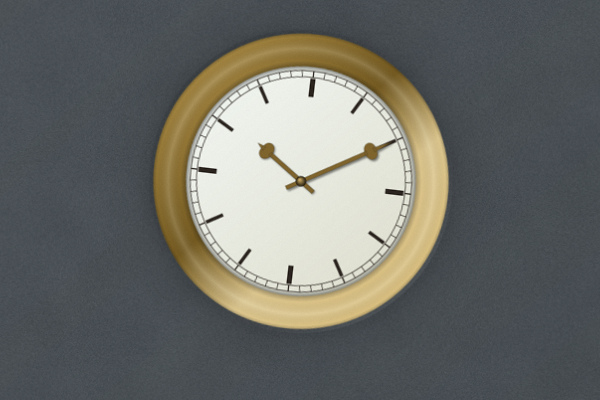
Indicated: **10:10**
